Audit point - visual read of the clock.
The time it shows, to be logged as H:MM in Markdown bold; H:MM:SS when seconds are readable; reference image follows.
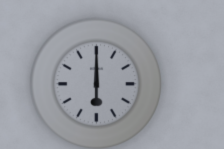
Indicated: **6:00**
